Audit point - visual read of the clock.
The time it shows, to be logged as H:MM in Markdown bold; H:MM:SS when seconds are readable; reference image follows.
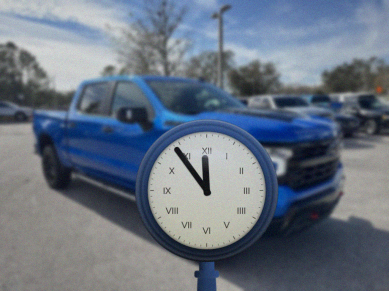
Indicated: **11:54**
